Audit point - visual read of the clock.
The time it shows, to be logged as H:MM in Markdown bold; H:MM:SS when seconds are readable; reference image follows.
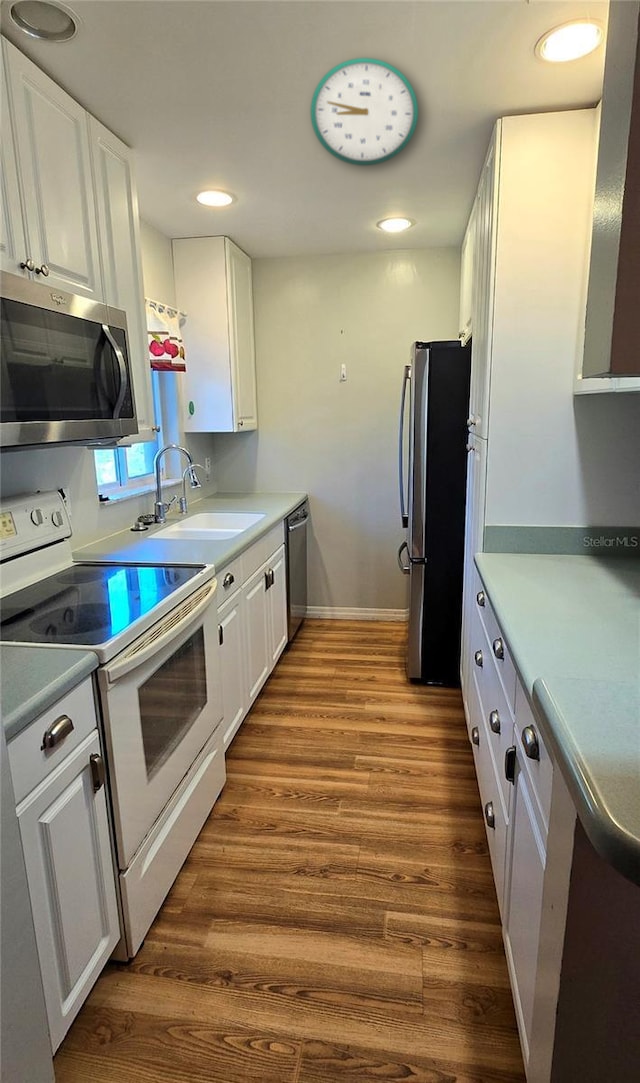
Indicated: **8:47**
